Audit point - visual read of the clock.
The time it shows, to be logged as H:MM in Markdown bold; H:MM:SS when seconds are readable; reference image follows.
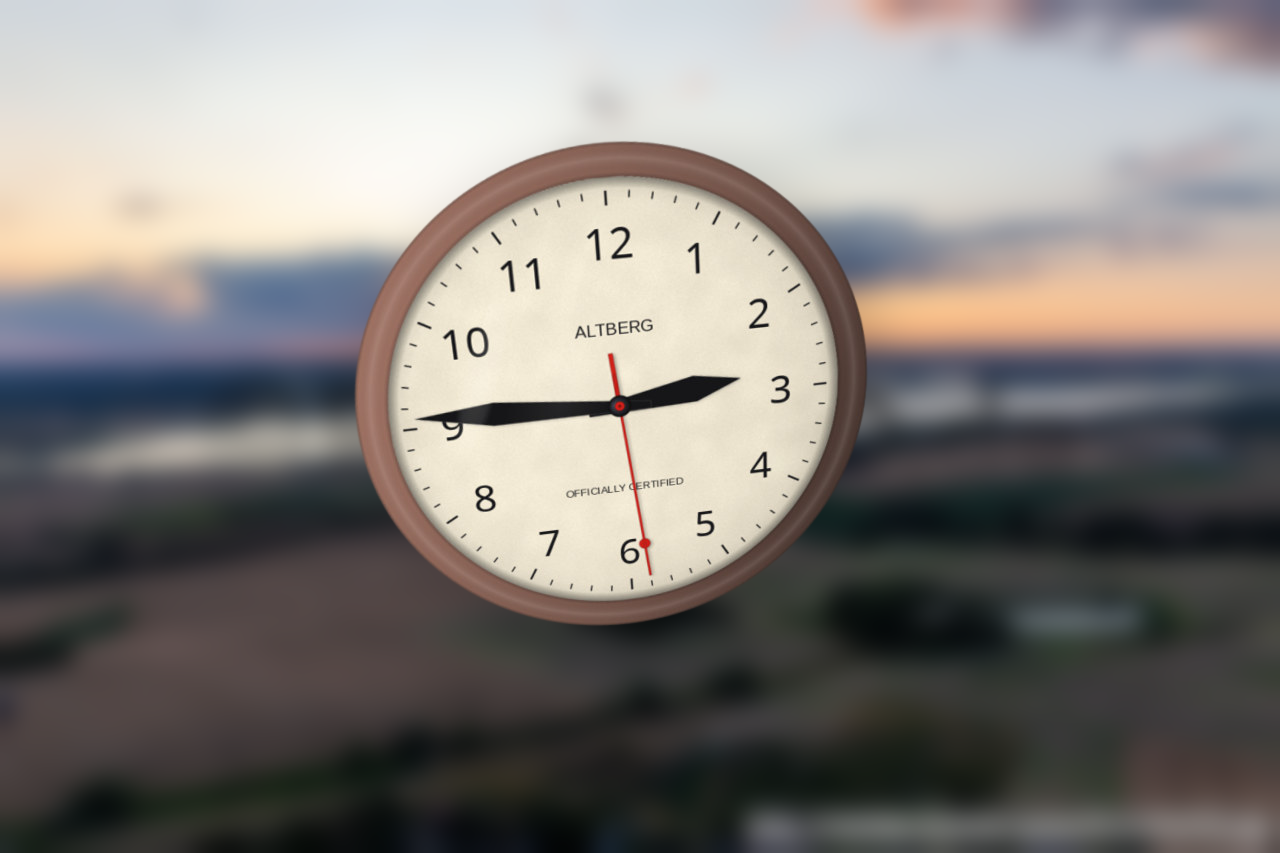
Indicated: **2:45:29**
